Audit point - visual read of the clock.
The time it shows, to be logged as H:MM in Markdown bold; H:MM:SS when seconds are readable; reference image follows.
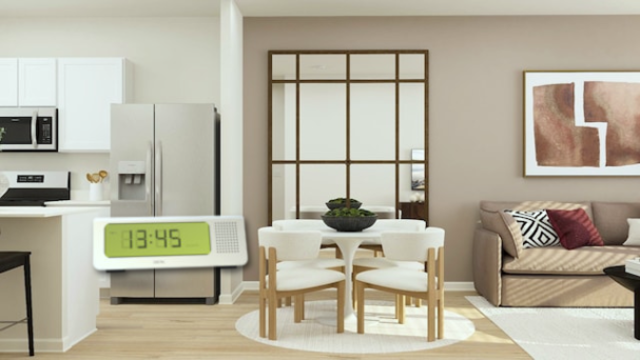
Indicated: **13:45**
